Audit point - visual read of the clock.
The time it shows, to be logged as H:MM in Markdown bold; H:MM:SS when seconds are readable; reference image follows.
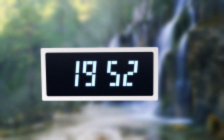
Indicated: **19:52**
